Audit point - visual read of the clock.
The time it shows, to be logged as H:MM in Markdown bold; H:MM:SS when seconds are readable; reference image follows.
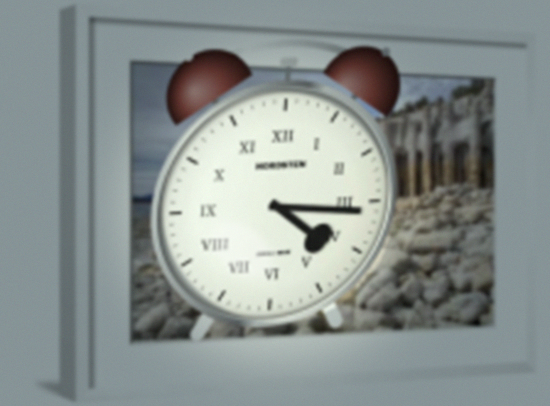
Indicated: **4:16**
